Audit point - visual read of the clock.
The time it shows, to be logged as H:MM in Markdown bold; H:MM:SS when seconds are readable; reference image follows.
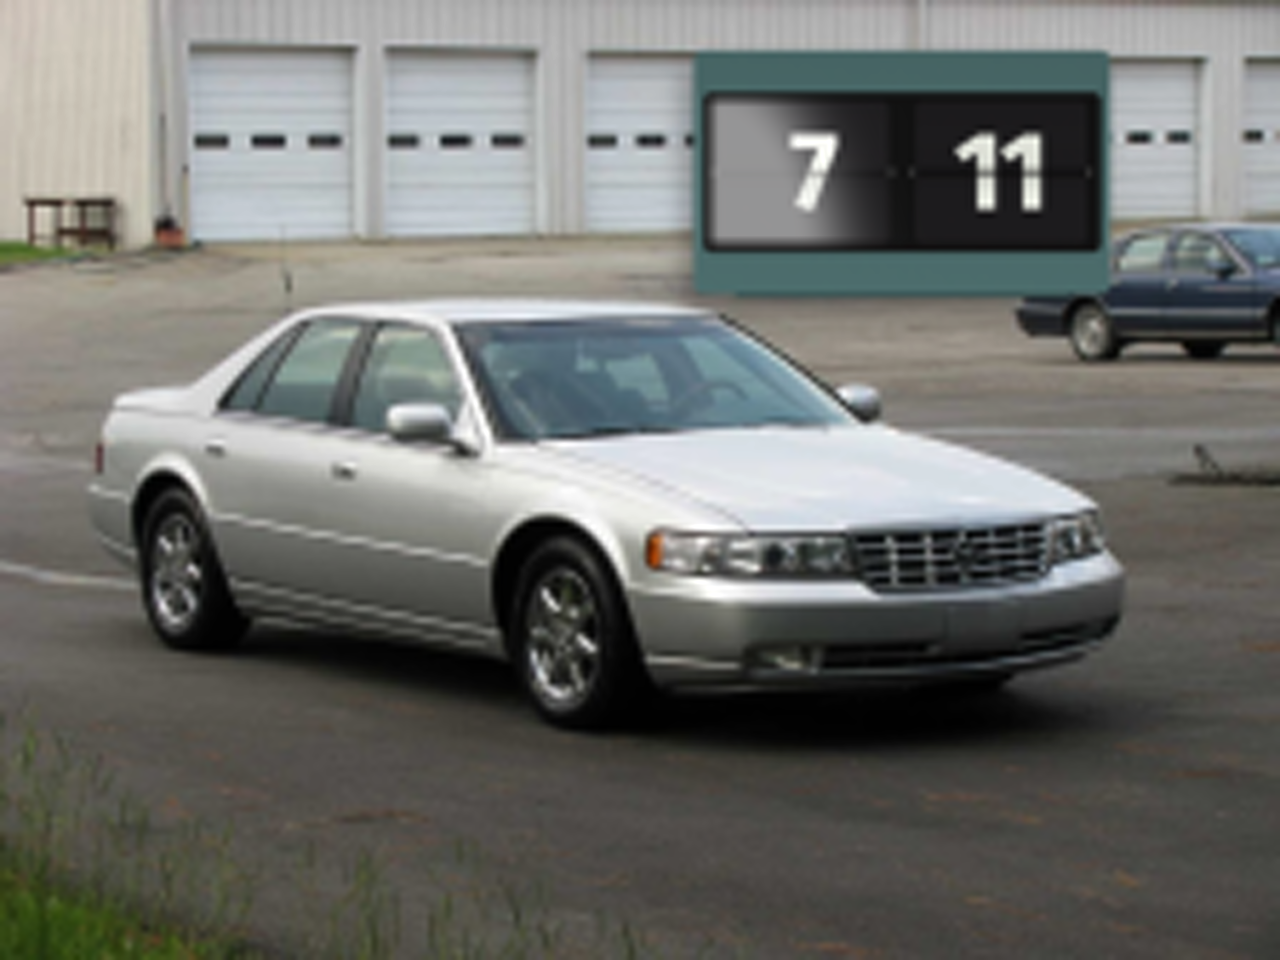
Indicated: **7:11**
